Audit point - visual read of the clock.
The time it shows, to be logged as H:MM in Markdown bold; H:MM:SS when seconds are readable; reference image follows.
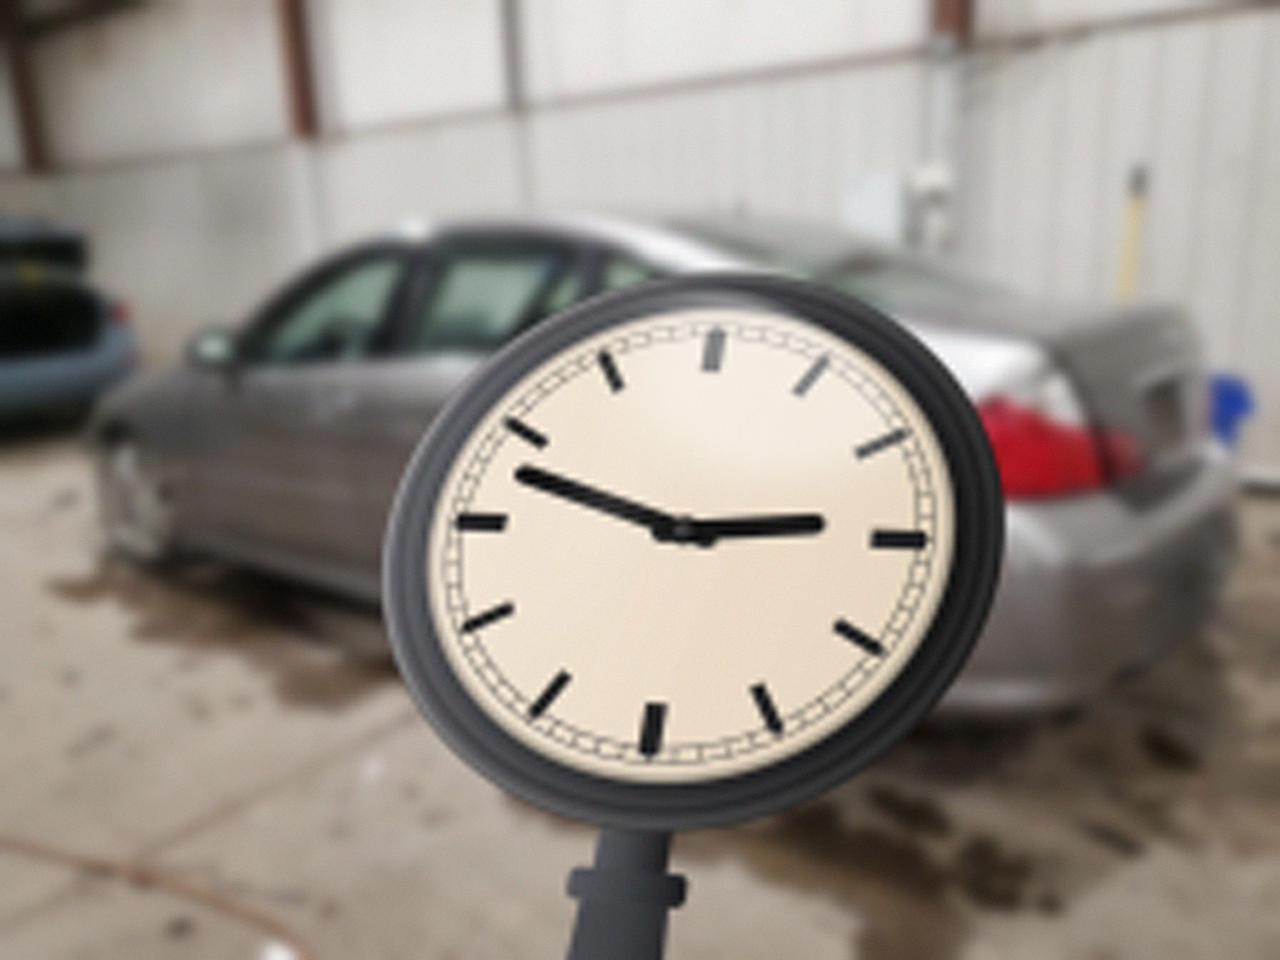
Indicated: **2:48**
